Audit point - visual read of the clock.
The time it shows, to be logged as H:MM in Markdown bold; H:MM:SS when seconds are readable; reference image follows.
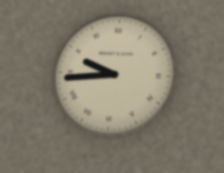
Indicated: **9:44**
